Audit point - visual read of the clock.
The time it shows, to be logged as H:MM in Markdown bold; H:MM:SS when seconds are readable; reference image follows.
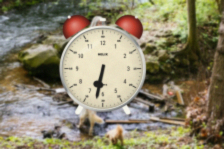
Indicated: **6:32**
